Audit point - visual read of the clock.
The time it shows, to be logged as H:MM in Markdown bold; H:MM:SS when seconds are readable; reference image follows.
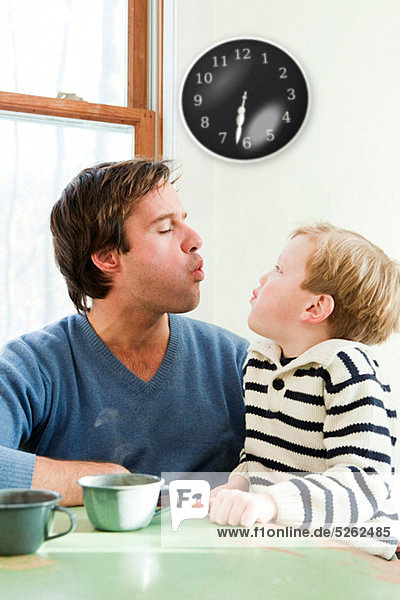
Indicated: **6:32**
